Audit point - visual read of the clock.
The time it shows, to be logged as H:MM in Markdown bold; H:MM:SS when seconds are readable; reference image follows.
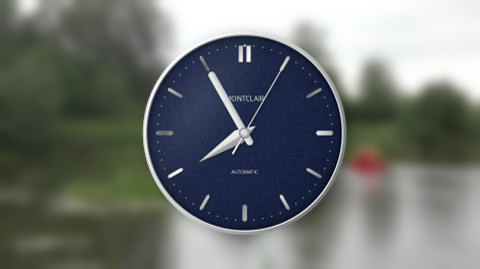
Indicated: **7:55:05**
